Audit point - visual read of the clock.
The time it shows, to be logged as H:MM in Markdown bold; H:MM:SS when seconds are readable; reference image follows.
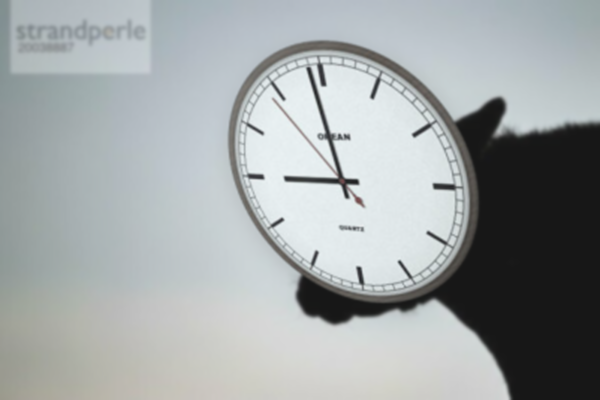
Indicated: **8:58:54**
